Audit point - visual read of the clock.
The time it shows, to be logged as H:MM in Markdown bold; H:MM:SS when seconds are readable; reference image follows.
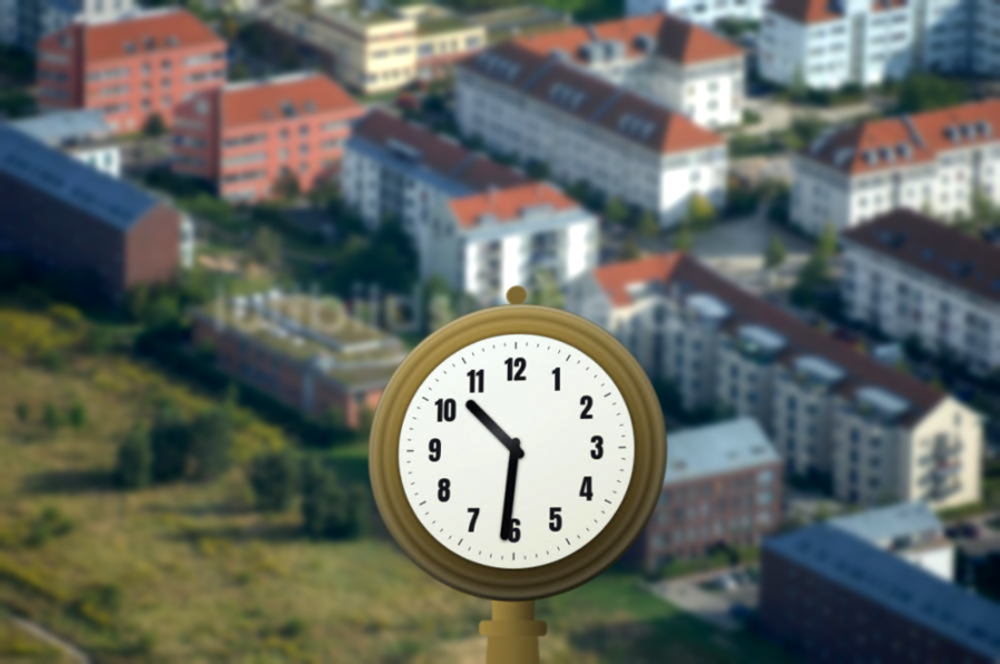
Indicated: **10:31**
